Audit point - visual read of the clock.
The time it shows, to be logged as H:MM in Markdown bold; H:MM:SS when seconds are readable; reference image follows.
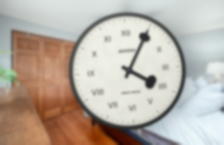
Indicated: **4:05**
